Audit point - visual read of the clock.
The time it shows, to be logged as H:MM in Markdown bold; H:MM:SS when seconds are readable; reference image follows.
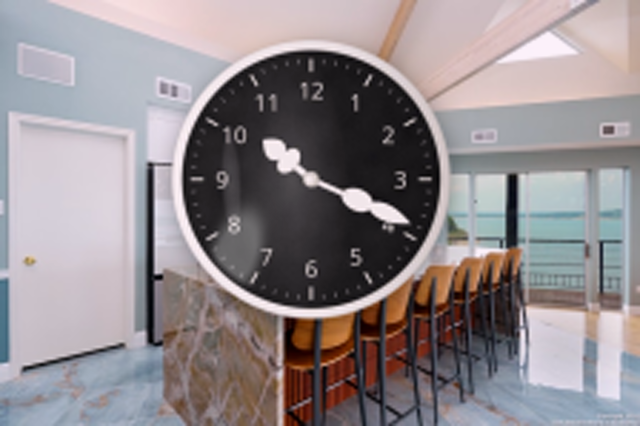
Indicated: **10:19**
